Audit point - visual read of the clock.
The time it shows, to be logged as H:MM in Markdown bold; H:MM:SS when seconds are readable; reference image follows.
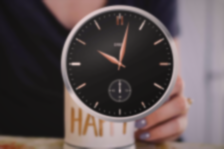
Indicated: **10:02**
